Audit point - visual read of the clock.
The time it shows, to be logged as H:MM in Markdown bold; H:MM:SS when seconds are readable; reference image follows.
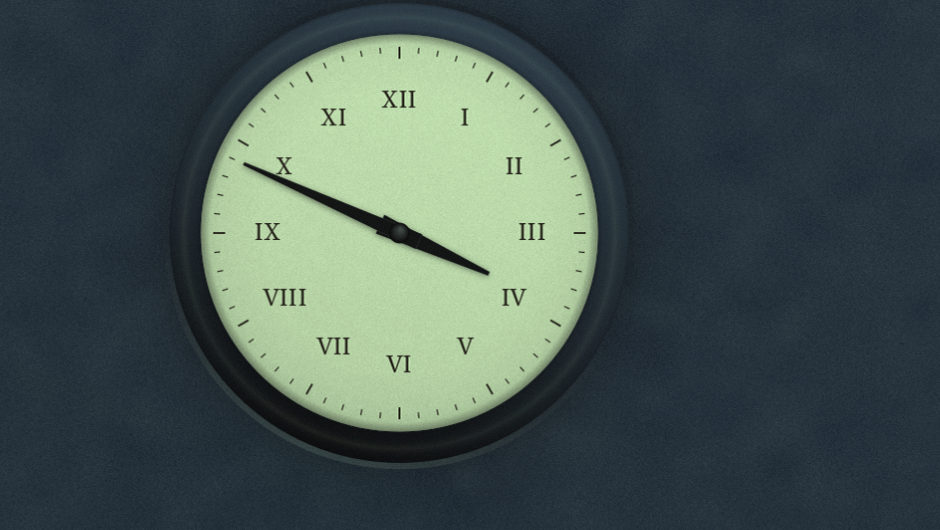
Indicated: **3:49**
